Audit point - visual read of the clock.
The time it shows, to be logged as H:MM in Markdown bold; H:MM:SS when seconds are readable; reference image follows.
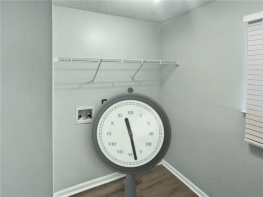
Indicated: **11:28**
